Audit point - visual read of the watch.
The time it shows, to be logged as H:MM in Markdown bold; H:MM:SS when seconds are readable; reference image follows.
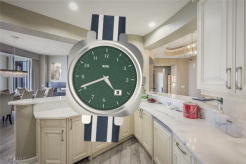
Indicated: **4:41**
